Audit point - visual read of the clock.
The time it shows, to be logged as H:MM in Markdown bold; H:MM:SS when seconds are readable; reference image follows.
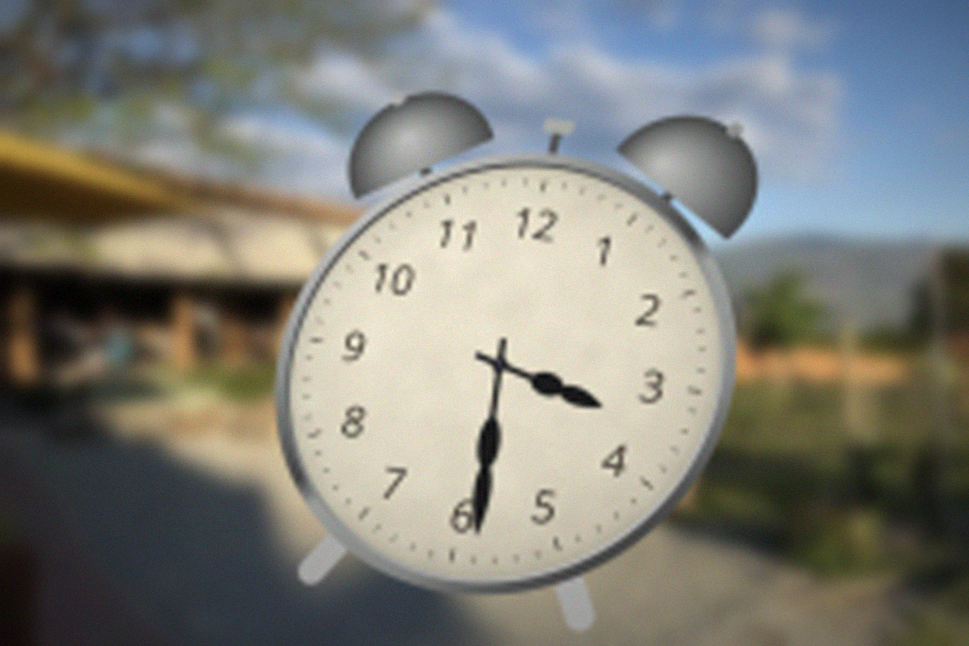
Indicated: **3:29**
